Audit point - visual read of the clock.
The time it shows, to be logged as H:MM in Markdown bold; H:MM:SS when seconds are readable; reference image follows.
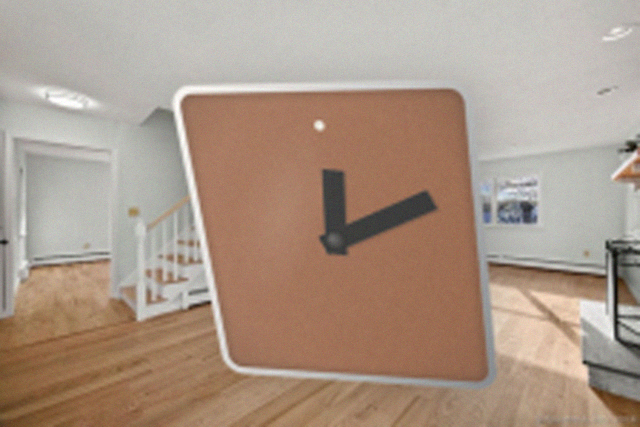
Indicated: **12:11**
